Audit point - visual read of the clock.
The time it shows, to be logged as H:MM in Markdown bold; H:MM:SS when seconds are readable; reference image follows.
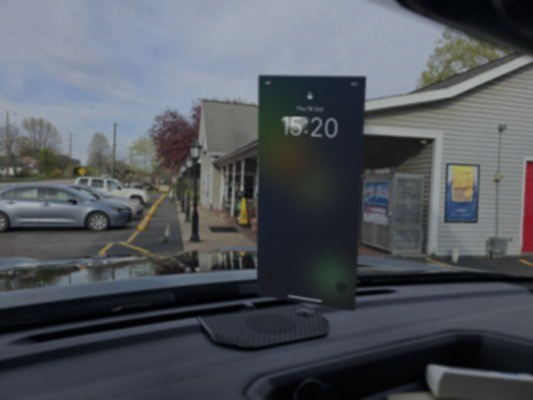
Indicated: **15:20**
